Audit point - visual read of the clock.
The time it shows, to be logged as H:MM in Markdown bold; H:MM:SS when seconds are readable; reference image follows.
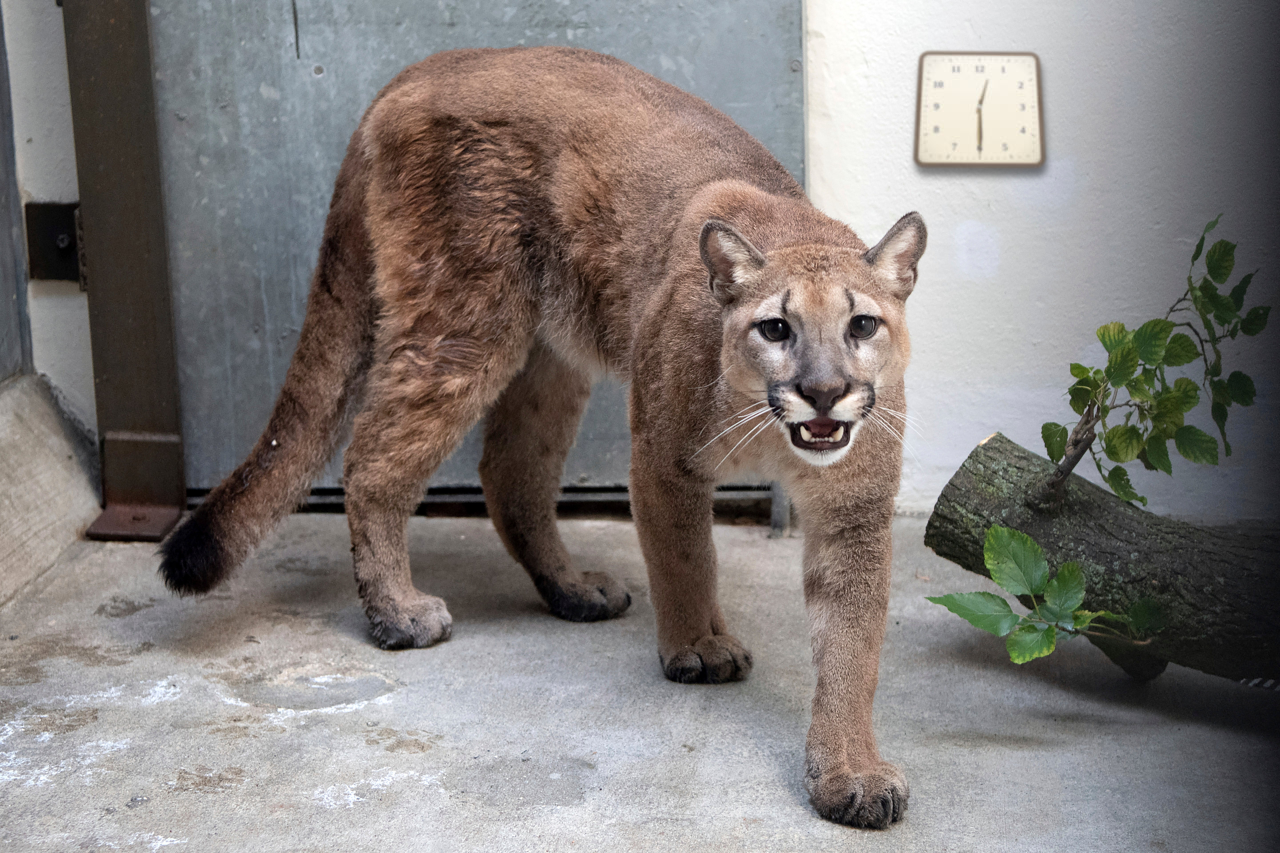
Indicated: **12:30**
